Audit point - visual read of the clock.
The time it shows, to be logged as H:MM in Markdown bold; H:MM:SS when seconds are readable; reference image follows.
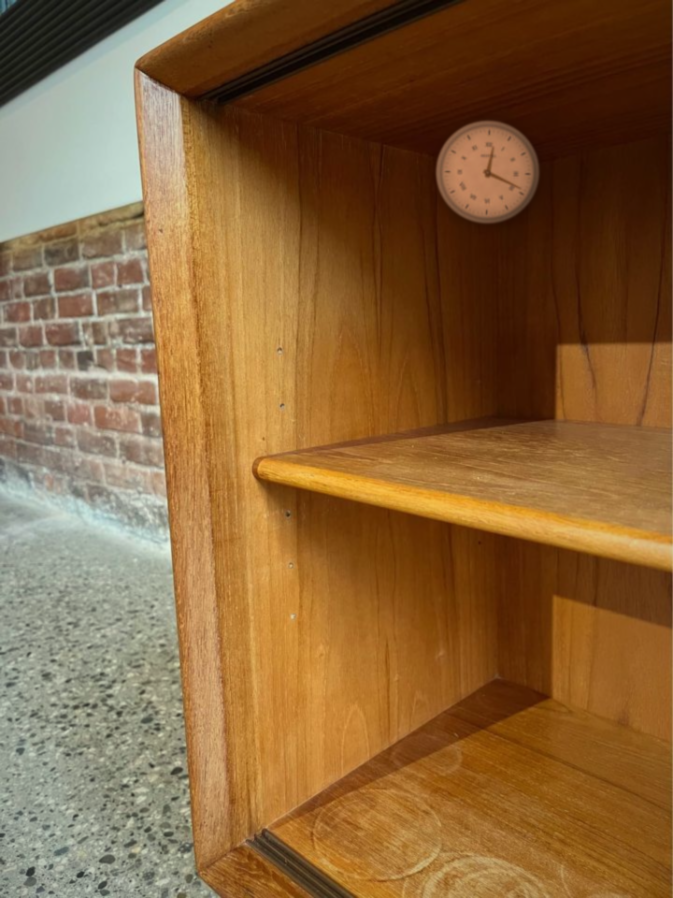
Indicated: **12:19**
